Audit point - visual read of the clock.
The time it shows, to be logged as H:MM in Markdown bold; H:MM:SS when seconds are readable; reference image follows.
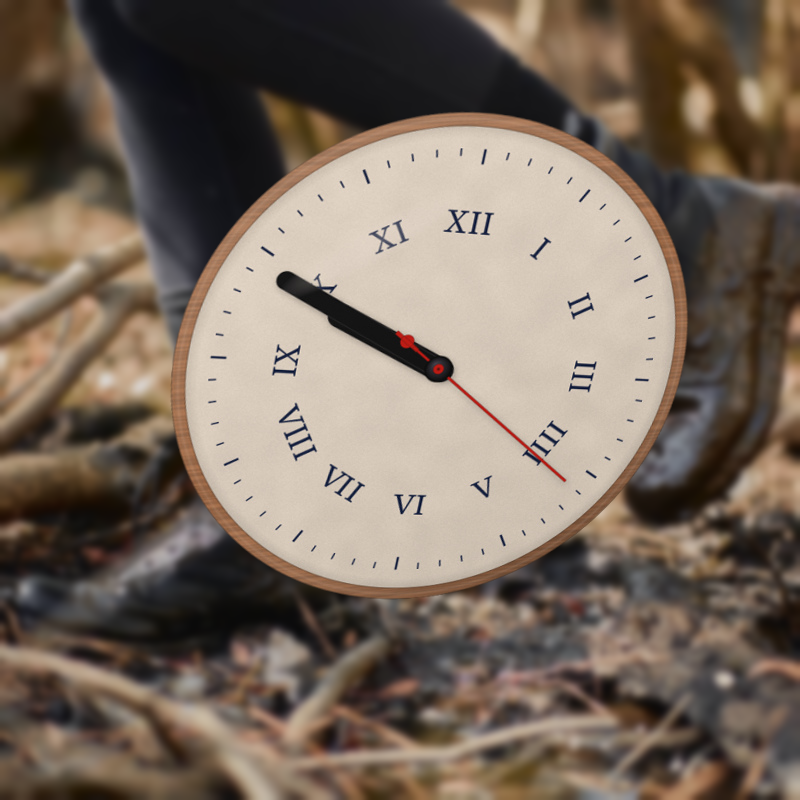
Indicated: **9:49:21**
